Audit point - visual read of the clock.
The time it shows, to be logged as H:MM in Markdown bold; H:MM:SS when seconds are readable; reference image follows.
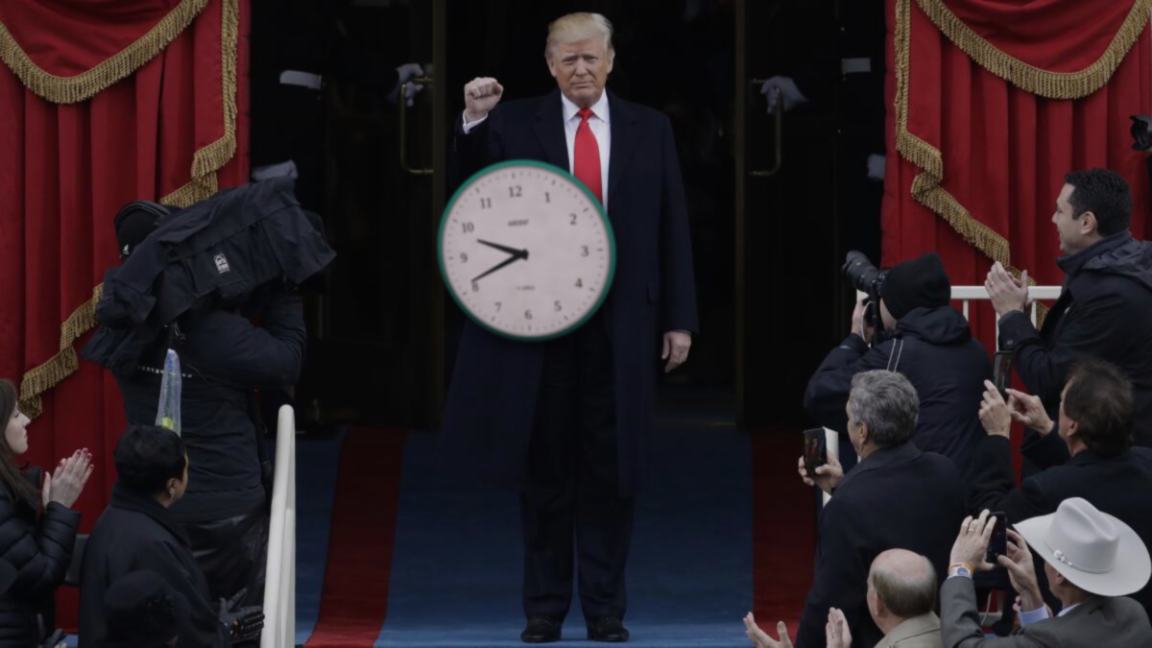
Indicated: **9:41**
